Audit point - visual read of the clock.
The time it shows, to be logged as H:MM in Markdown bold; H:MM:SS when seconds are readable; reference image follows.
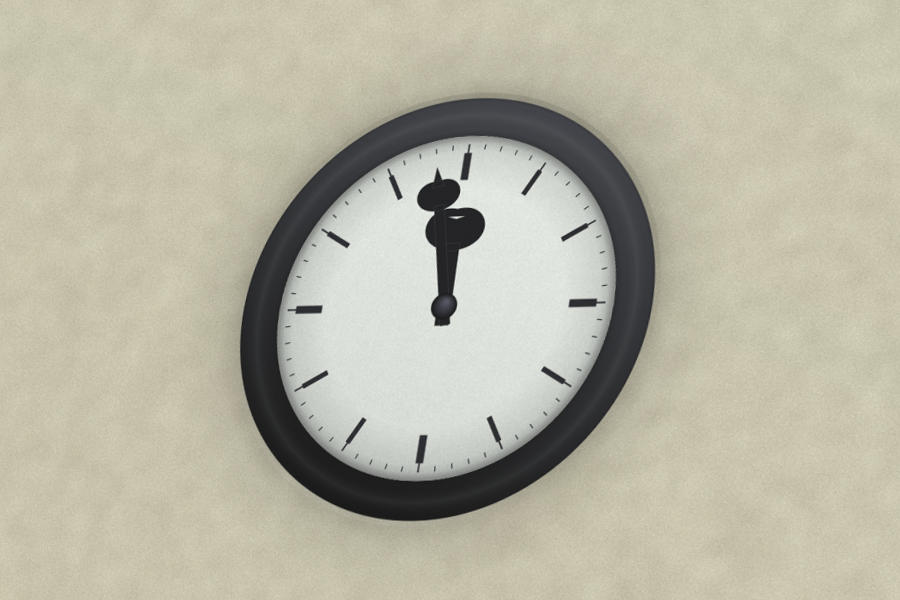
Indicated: **11:58**
